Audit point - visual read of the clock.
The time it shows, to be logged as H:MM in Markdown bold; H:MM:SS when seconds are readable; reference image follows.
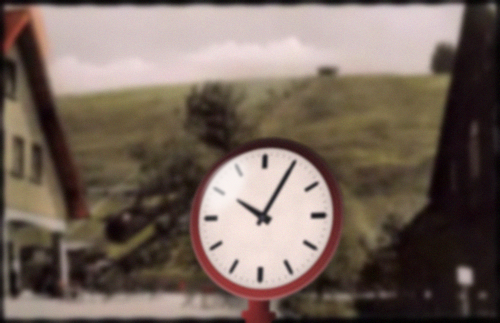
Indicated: **10:05**
